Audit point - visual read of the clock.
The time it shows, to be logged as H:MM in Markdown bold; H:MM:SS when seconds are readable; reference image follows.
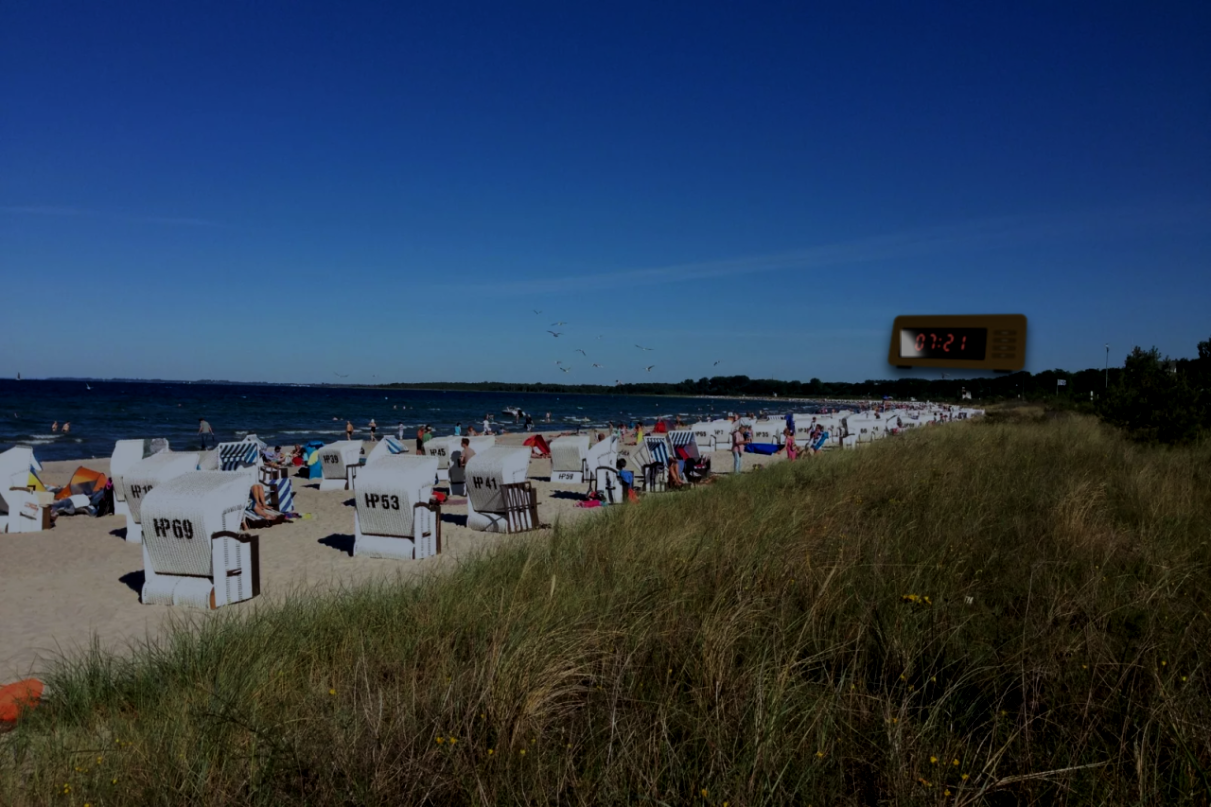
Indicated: **7:21**
